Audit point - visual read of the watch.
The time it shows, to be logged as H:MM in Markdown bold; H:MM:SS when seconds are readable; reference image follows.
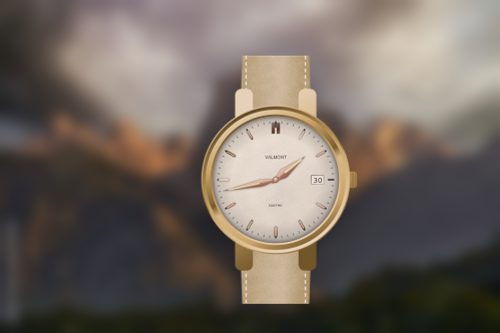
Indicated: **1:43**
